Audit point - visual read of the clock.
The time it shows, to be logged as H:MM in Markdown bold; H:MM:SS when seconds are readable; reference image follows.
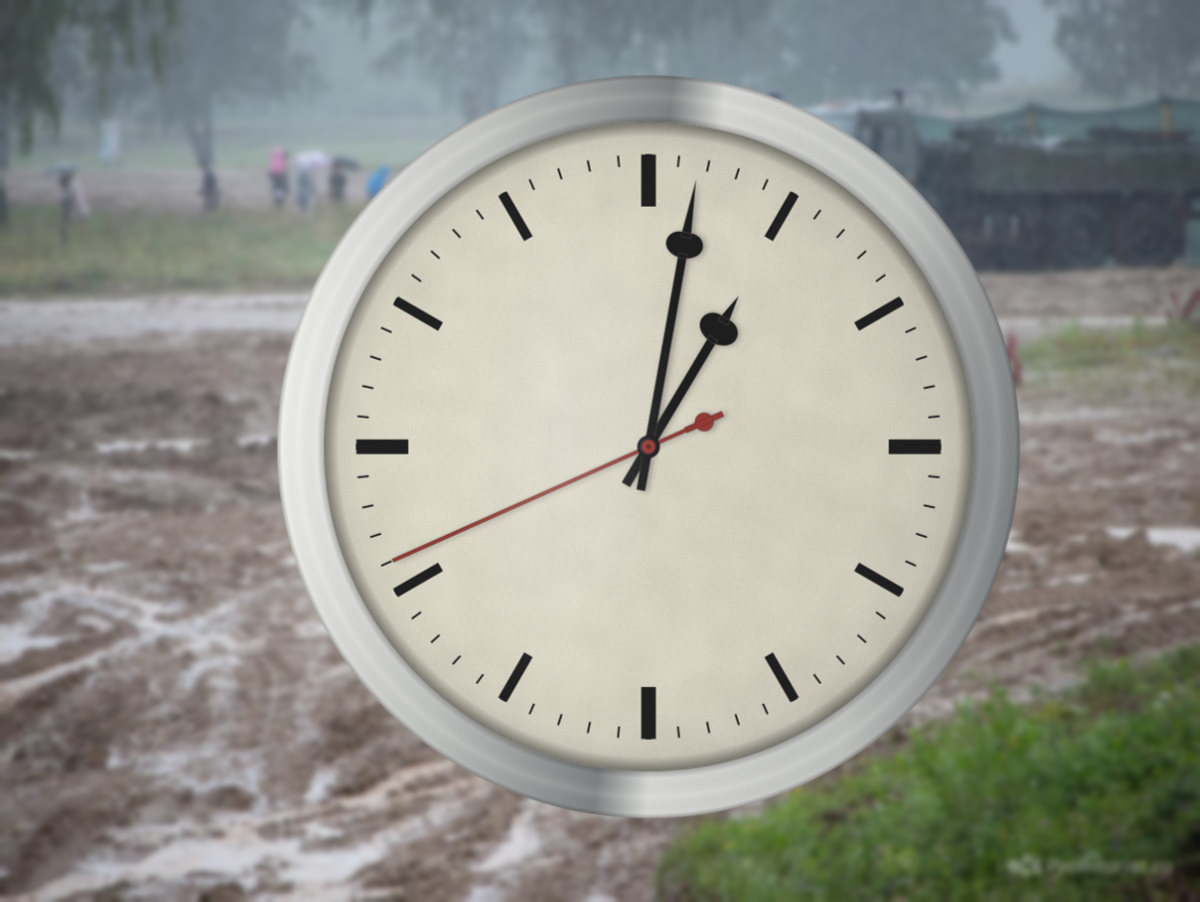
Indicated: **1:01:41**
